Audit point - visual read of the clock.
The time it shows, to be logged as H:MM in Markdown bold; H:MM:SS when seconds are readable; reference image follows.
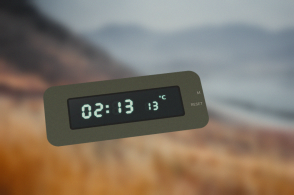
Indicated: **2:13**
